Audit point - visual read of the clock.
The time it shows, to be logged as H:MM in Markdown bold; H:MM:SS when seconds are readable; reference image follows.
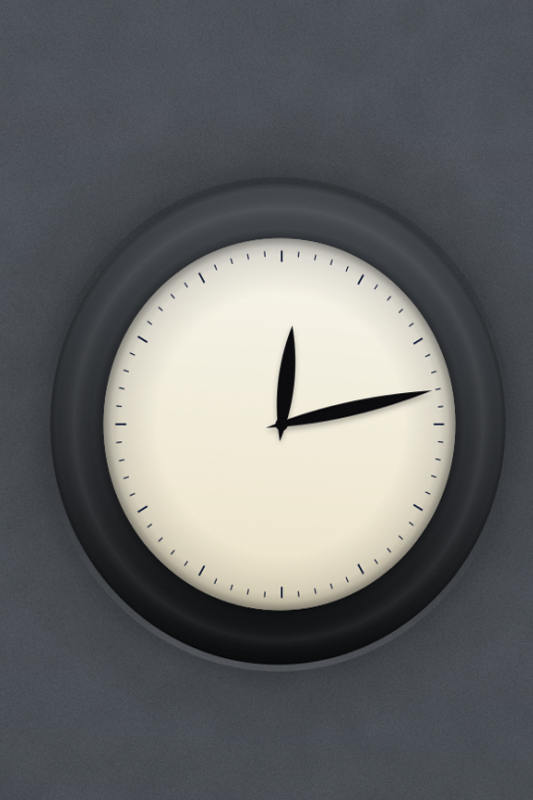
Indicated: **12:13**
